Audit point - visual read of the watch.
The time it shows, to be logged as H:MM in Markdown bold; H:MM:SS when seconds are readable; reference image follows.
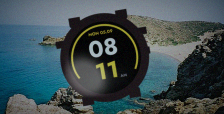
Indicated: **8:11**
